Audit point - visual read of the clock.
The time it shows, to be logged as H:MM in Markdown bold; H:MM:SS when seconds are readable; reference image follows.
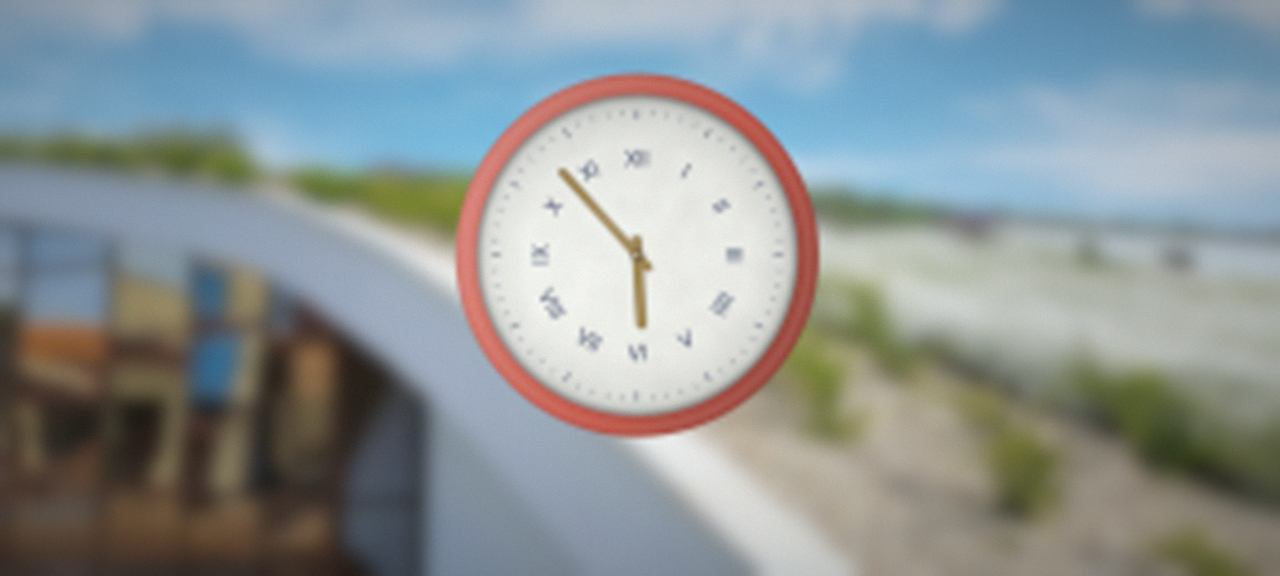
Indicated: **5:53**
